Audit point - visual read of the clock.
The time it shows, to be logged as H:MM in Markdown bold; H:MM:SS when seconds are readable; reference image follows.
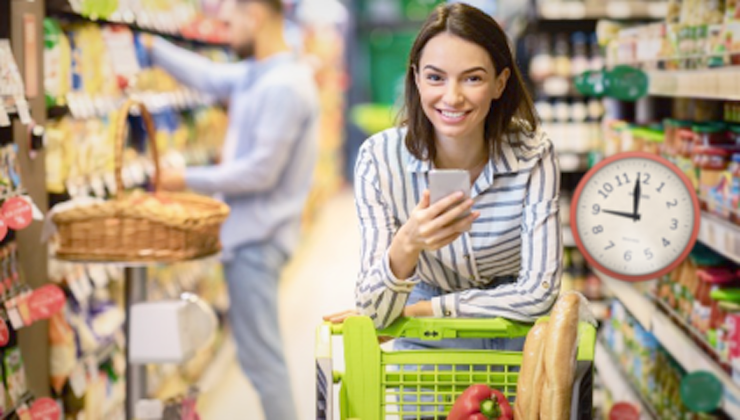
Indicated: **8:59**
